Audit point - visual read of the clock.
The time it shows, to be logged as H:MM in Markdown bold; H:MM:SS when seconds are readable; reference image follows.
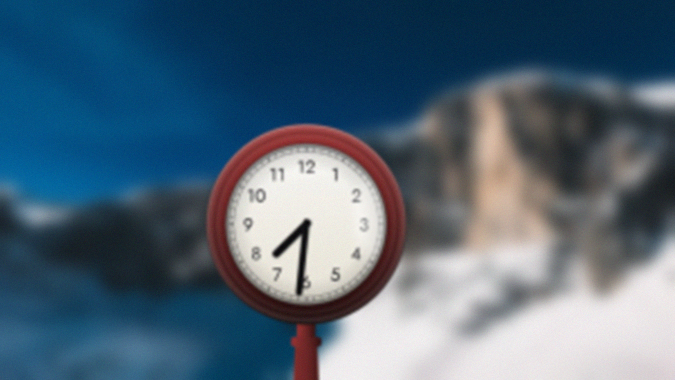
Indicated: **7:31**
